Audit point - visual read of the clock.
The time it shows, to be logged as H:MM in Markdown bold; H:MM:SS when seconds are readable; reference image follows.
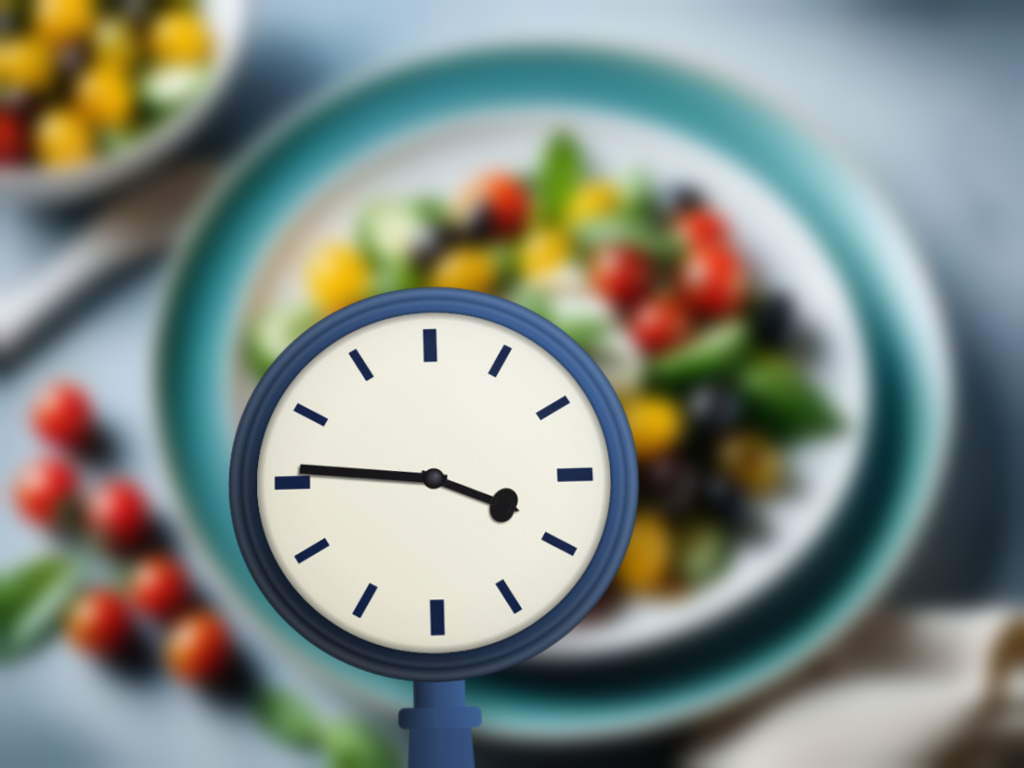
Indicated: **3:46**
